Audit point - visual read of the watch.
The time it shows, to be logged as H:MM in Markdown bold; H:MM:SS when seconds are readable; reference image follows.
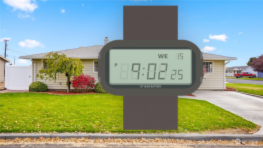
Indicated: **9:02:25**
